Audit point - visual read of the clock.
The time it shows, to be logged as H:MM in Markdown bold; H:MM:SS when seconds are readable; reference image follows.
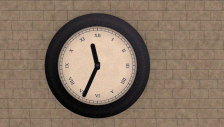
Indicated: **11:34**
